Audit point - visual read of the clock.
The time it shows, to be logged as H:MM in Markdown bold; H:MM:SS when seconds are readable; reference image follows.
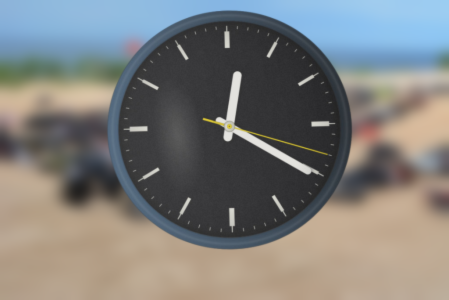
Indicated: **12:20:18**
